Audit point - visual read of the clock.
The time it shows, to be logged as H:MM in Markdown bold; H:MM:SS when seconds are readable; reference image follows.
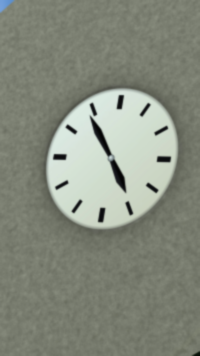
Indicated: **4:54**
